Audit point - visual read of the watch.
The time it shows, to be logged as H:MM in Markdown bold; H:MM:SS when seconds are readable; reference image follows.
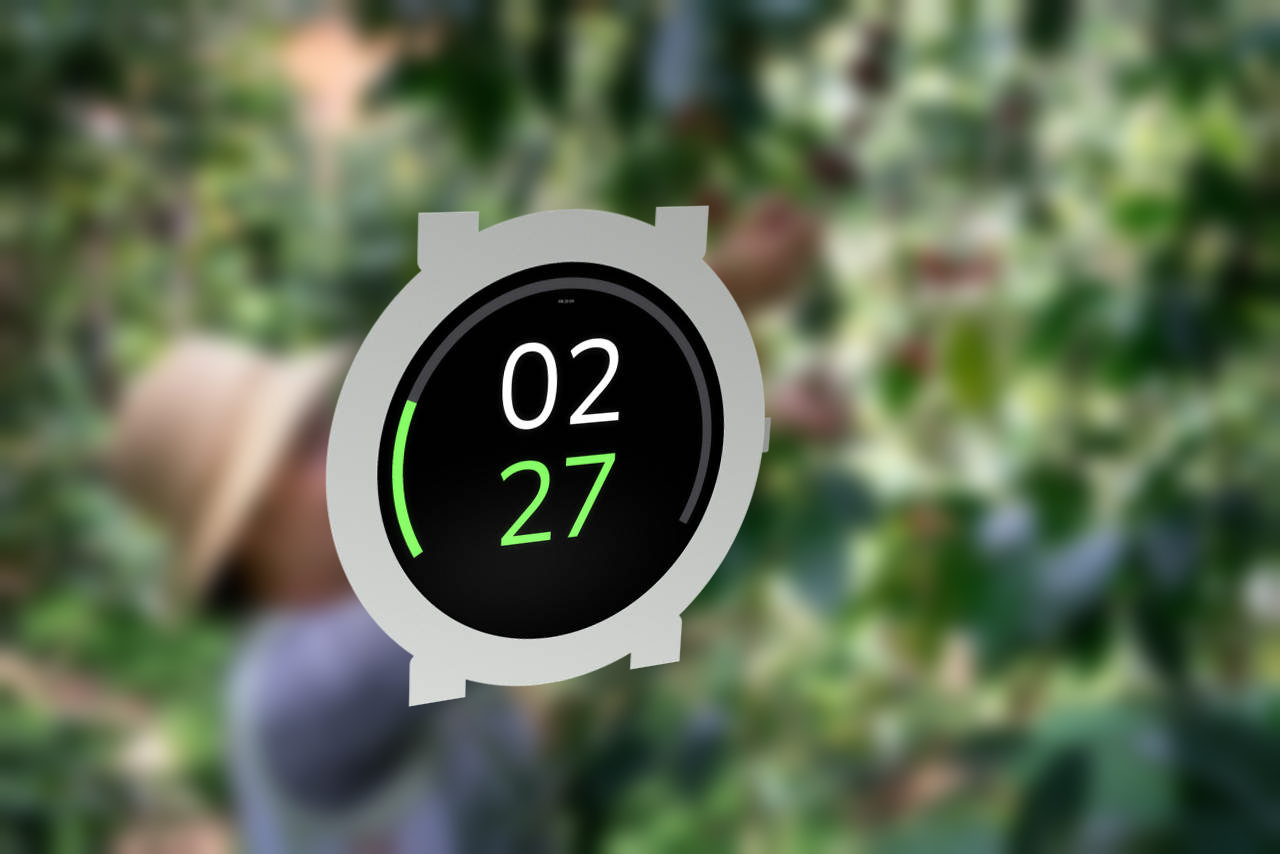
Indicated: **2:27**
